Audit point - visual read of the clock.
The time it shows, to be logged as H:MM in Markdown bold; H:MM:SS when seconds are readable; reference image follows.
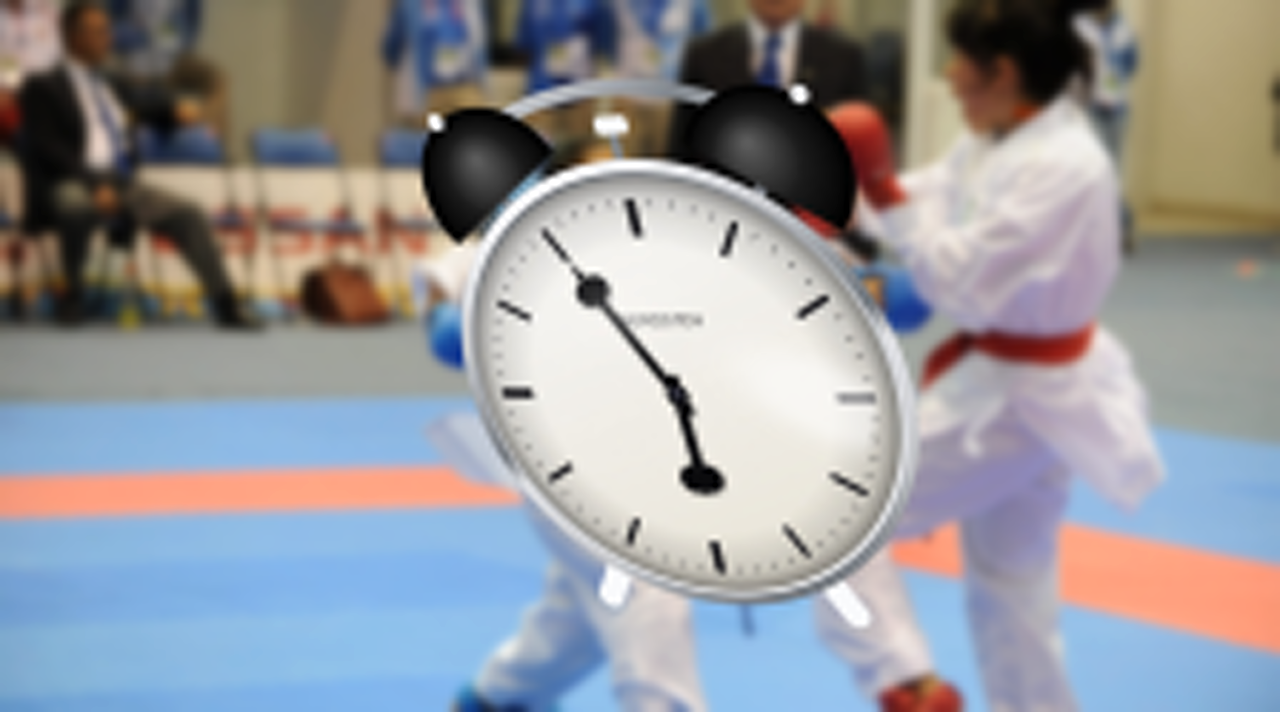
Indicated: **5:55**
